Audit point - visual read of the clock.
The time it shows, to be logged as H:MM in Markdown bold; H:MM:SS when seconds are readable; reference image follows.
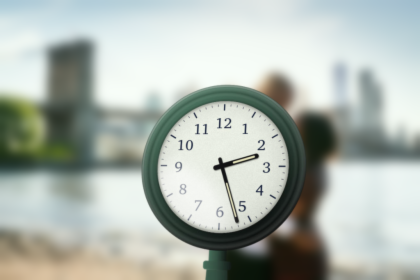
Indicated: **2:27**
